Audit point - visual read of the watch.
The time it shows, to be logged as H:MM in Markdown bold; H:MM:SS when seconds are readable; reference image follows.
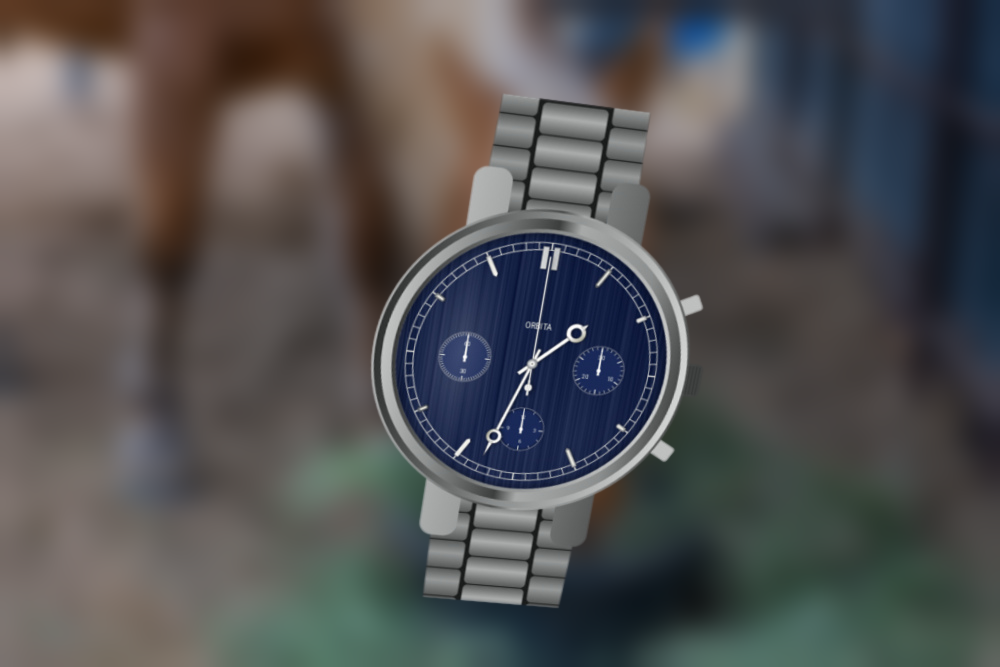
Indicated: **1:33**
